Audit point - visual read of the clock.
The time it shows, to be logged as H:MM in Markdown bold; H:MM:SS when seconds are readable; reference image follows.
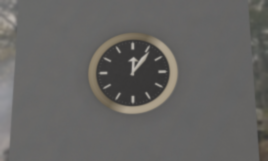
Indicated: **12:06**
